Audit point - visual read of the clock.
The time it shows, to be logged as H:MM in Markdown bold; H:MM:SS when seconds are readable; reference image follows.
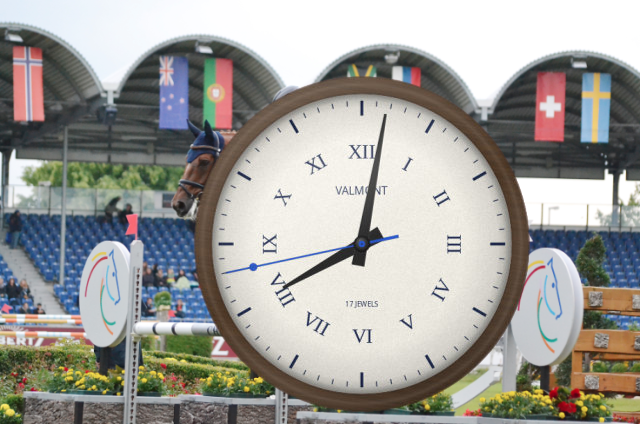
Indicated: **8:01:43**
